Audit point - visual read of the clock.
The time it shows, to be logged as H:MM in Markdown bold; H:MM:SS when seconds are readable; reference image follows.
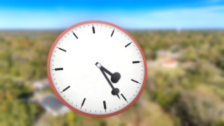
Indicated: **4:26**
